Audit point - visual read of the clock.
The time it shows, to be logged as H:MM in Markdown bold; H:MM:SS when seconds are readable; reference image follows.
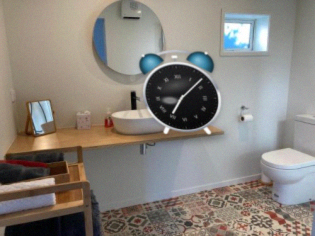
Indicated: **7:08**
